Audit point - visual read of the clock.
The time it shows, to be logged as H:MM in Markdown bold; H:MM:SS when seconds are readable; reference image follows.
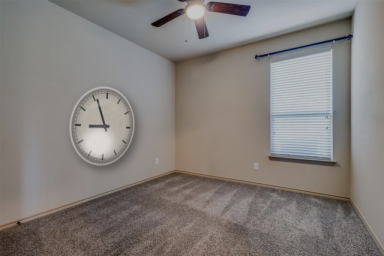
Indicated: **8:56**
